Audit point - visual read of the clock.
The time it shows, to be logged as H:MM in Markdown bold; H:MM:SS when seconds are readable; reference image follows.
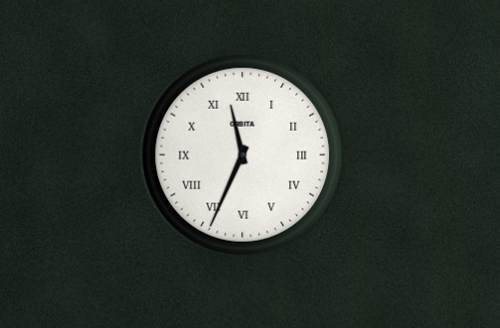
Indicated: **11:34**
